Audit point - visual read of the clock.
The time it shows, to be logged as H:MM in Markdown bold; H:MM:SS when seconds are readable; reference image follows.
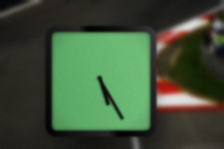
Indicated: **5:25**
